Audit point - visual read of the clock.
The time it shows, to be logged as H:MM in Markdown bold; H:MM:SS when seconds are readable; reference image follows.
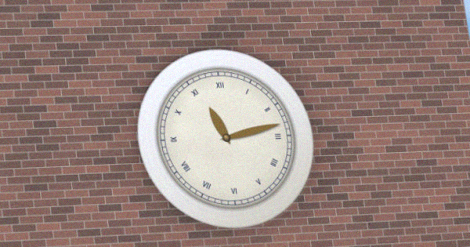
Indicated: **11:13**
